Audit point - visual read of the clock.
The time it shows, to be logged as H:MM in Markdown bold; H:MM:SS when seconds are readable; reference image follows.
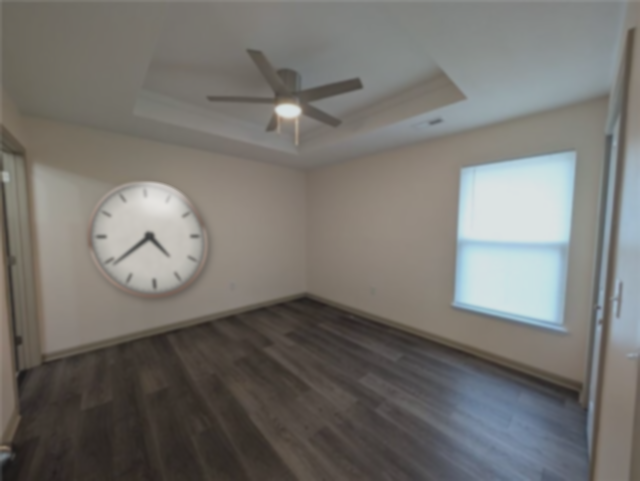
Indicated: **4:39**
